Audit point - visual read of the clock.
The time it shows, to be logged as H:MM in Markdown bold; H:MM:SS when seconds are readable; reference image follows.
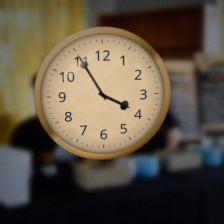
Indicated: **3:55**
